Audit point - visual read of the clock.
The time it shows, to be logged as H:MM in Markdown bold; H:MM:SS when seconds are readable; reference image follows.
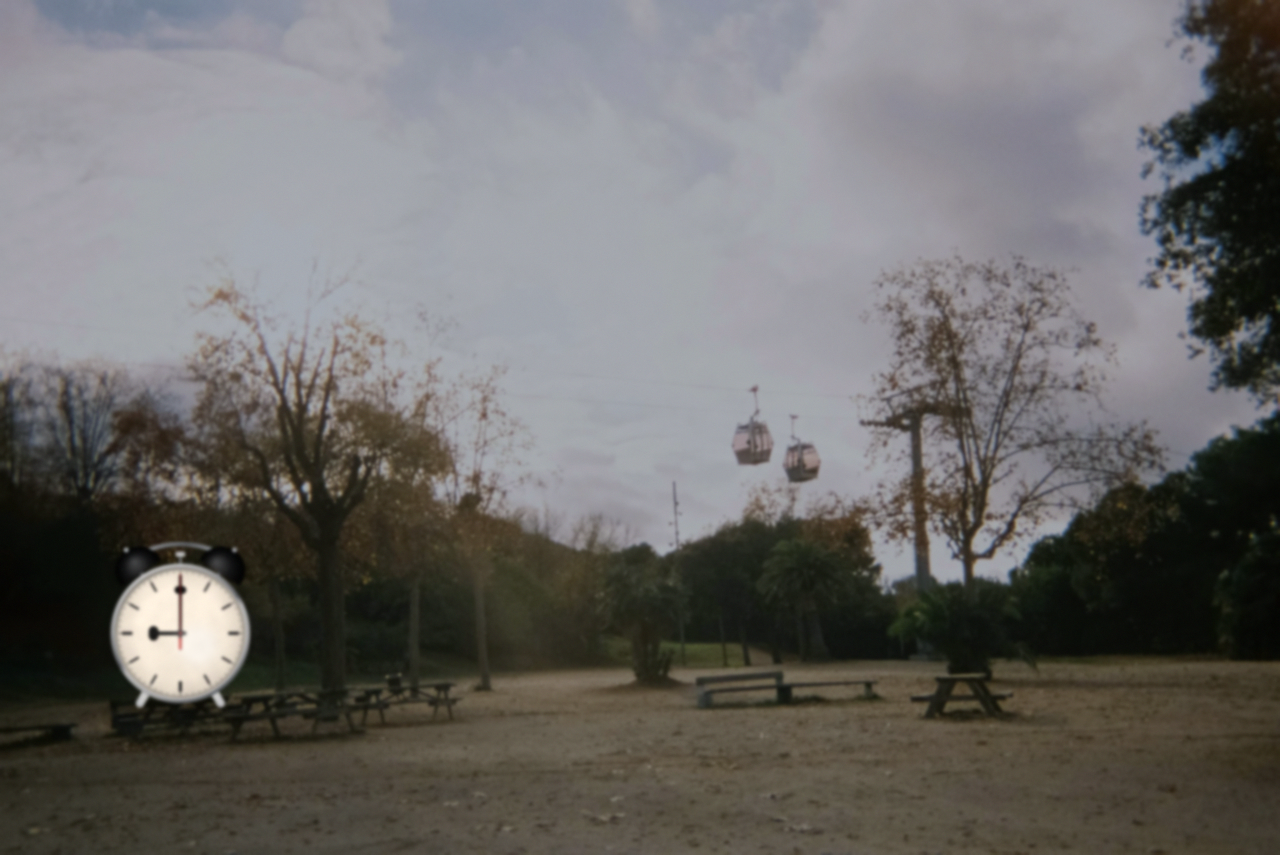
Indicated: **9:00:00**
